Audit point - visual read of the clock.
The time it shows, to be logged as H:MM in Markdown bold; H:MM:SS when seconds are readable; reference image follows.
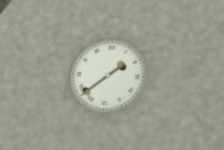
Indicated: **1:38**
